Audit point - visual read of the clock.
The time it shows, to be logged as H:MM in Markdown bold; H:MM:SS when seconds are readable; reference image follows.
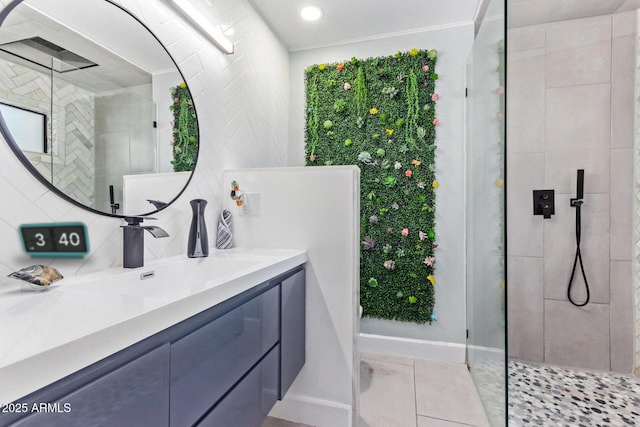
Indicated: **3:40**
